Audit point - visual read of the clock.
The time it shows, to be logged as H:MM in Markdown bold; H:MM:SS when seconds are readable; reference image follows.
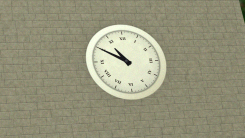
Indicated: **10:50**
